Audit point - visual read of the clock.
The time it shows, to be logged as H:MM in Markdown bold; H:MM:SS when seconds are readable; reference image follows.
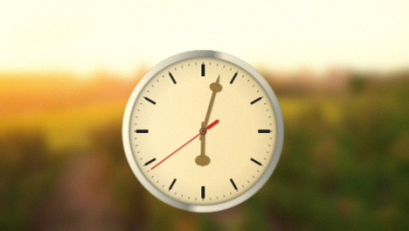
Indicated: **6:02:39**
